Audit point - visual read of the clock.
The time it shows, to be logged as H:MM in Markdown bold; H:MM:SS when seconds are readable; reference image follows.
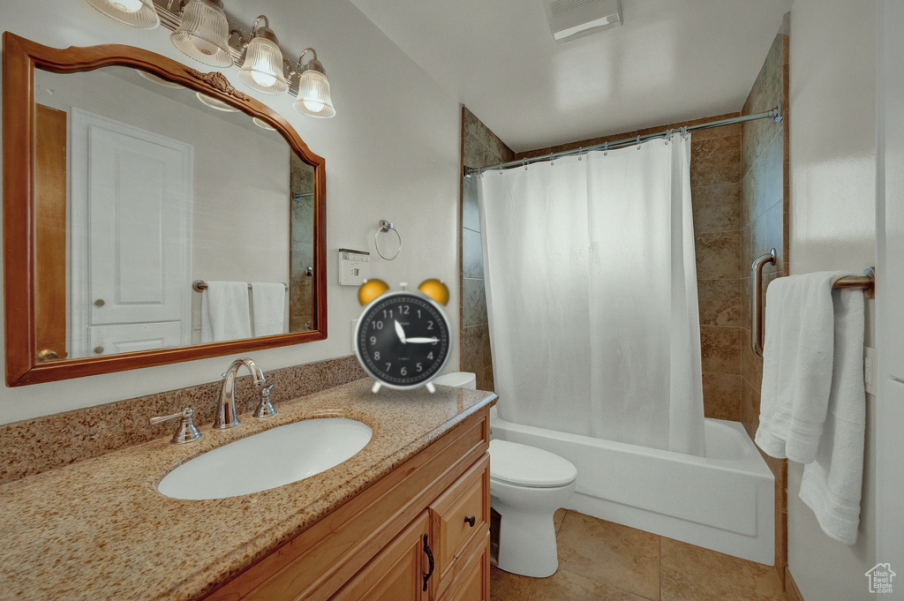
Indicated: **11:15**
